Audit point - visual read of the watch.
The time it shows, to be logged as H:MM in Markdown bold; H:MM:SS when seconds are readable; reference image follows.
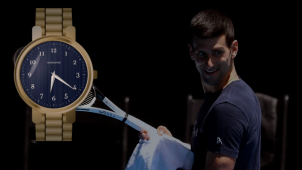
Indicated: **6:21**
